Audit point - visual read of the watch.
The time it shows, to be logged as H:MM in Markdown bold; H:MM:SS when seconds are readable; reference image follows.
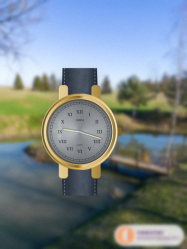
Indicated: **9:18**
